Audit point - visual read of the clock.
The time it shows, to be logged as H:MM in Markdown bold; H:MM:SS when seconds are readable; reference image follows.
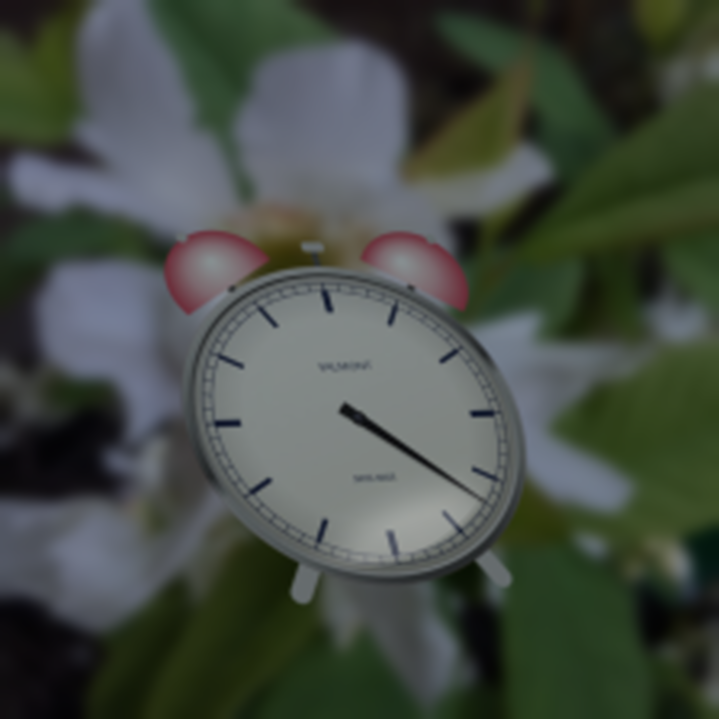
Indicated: **4:22**
